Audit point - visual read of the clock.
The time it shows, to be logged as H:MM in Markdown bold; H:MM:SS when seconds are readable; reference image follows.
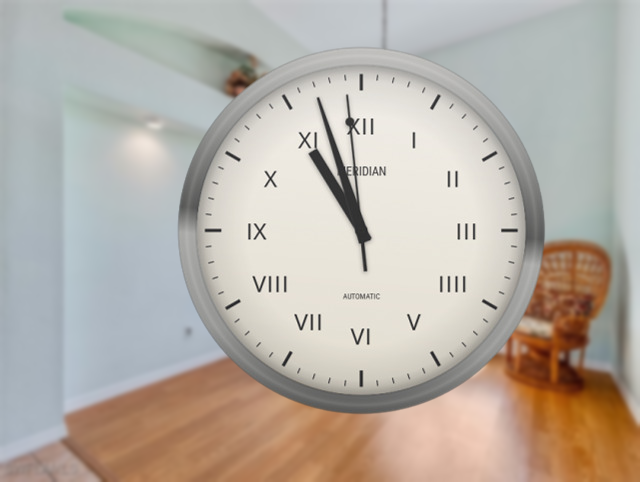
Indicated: **10:56:59**
